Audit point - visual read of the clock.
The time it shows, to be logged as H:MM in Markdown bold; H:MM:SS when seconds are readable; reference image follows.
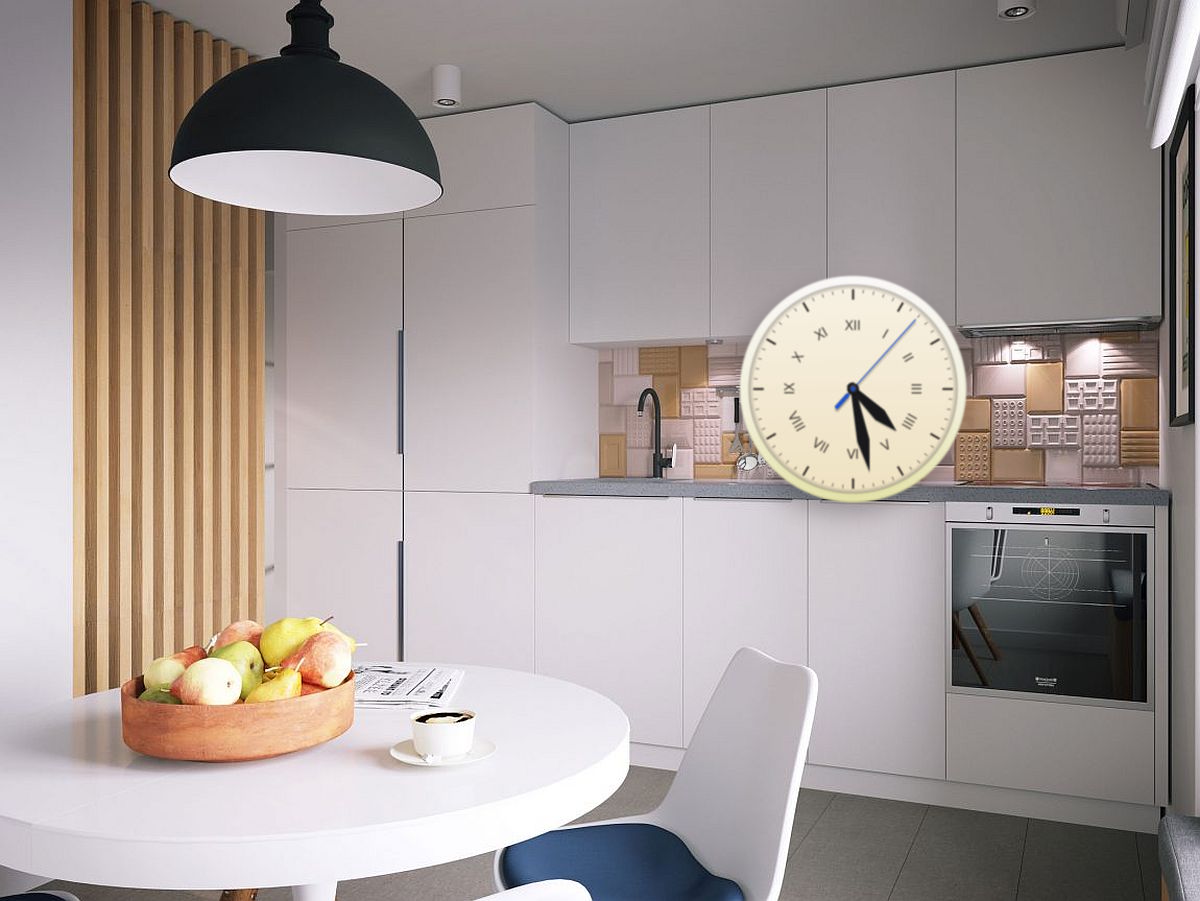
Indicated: **4:28:07**
